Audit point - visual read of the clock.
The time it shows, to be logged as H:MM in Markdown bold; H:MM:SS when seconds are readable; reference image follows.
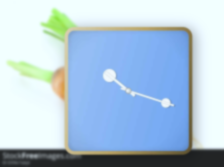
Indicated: **10:18**
